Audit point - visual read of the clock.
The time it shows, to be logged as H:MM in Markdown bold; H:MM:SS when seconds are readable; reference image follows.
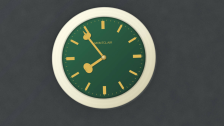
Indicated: **7:54**
